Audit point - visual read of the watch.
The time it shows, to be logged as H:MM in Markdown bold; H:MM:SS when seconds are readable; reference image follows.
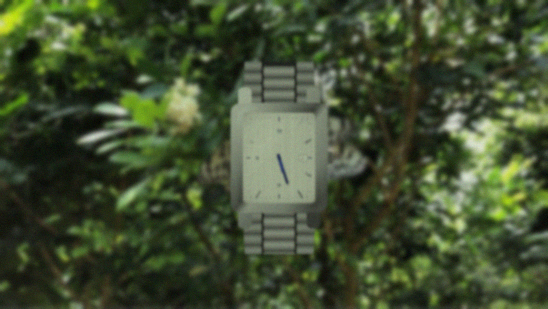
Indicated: **5:27**
